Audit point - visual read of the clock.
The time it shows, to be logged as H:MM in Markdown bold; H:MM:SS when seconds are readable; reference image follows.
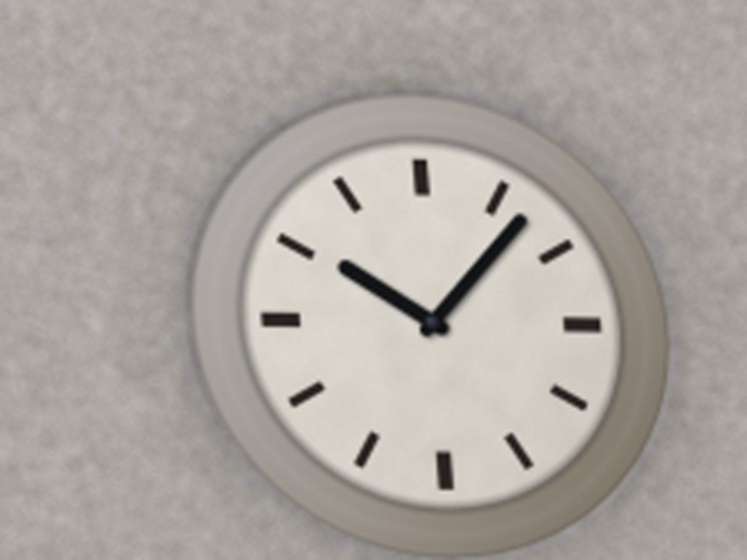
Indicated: **10:07**
